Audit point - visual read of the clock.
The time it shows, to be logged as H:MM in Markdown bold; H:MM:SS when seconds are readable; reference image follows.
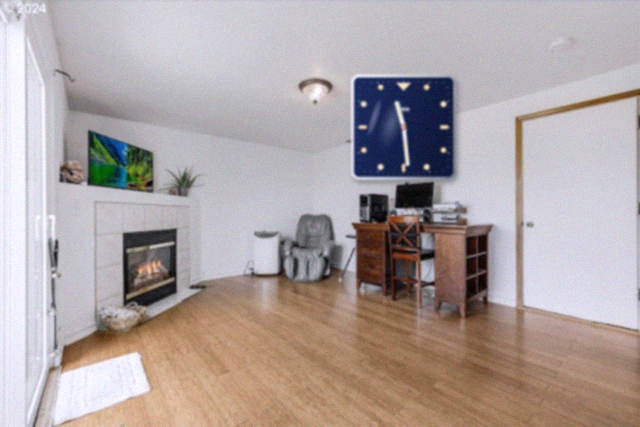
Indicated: **11:29**
